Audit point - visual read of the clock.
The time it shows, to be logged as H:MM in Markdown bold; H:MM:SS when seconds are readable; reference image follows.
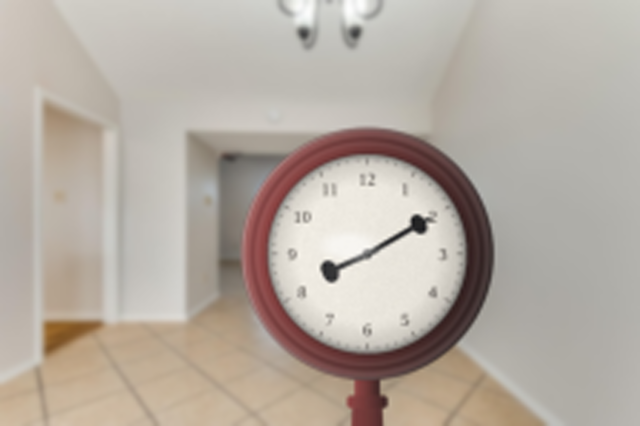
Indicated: **8:10**
